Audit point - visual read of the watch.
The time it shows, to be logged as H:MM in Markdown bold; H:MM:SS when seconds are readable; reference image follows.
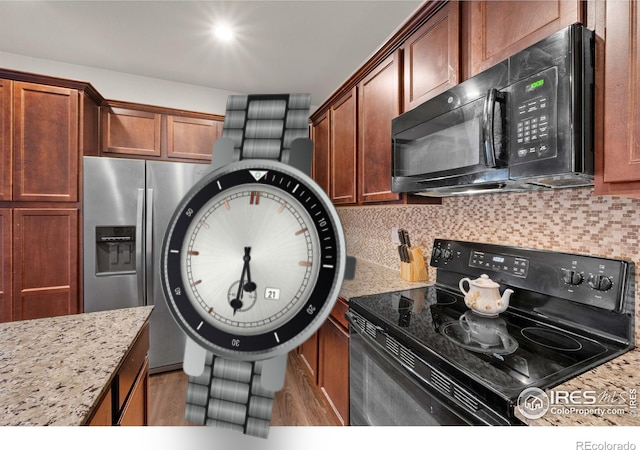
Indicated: **5:31**
